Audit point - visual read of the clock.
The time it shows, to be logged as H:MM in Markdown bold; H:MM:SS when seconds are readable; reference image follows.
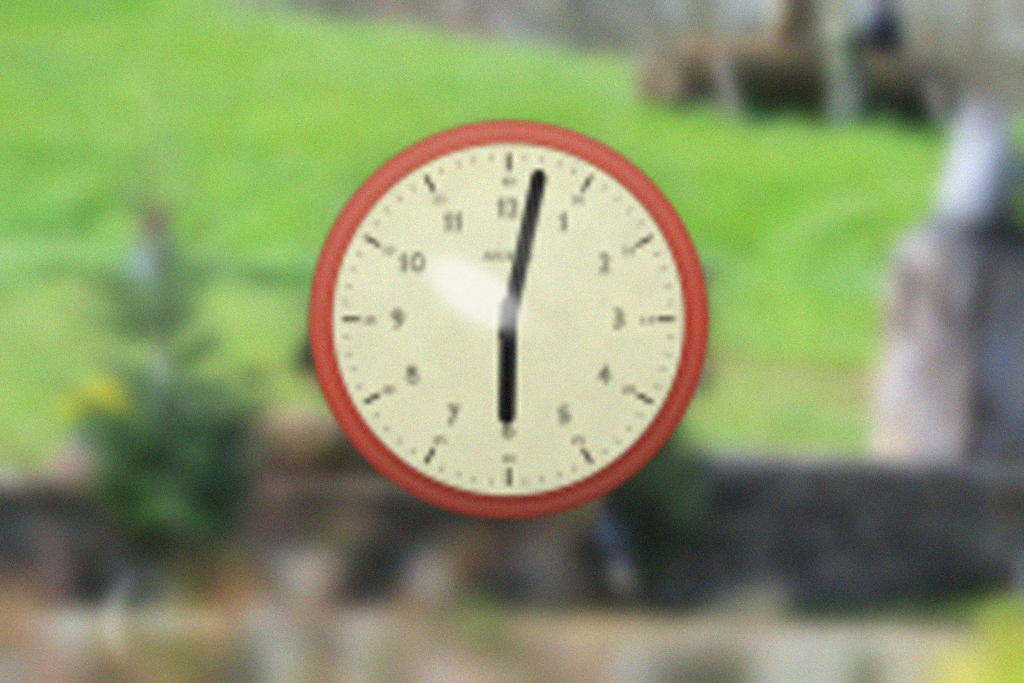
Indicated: **6:02**
